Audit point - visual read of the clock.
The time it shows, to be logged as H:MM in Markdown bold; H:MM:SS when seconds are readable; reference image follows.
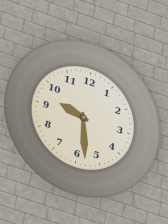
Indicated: **9:28**
